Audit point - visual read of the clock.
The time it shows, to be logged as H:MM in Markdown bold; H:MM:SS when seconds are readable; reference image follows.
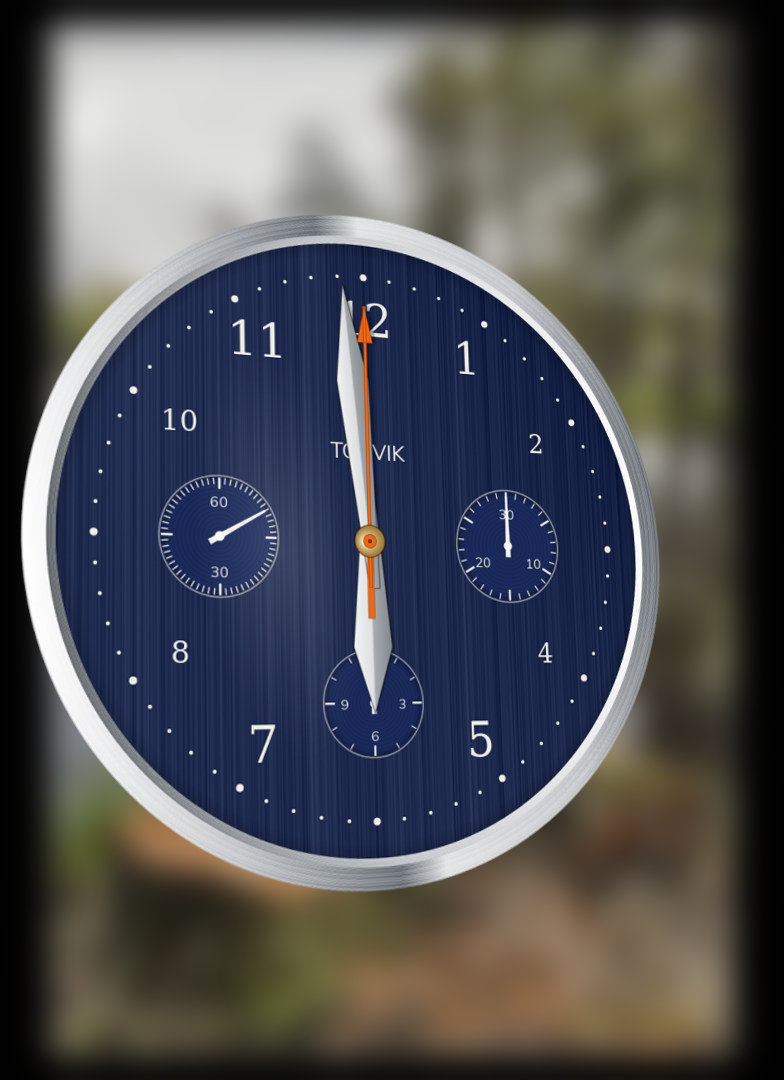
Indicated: **5:59:10**
